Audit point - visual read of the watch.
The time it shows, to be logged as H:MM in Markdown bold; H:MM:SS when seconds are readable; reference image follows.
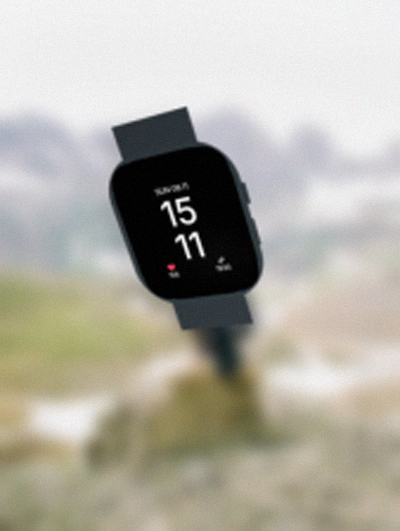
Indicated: **15:11**
